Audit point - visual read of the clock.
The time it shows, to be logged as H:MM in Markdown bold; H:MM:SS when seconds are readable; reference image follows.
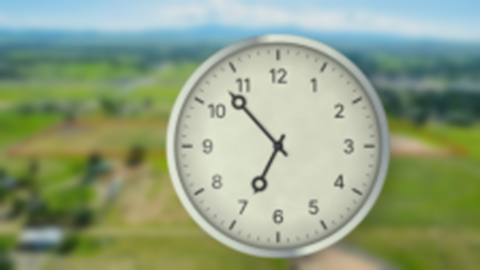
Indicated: **6:53**
